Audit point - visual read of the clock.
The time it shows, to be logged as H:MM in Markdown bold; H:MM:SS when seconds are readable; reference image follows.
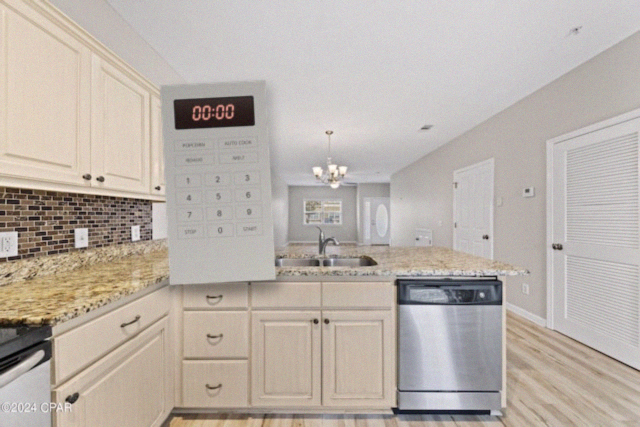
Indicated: **0:00**
